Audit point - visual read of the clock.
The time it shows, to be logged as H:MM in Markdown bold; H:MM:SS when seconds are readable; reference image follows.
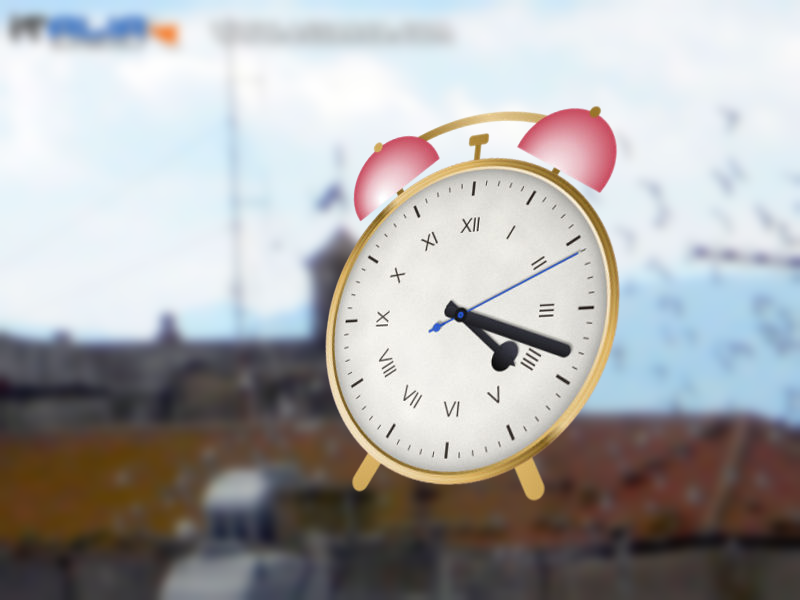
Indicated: **4:18:11**
